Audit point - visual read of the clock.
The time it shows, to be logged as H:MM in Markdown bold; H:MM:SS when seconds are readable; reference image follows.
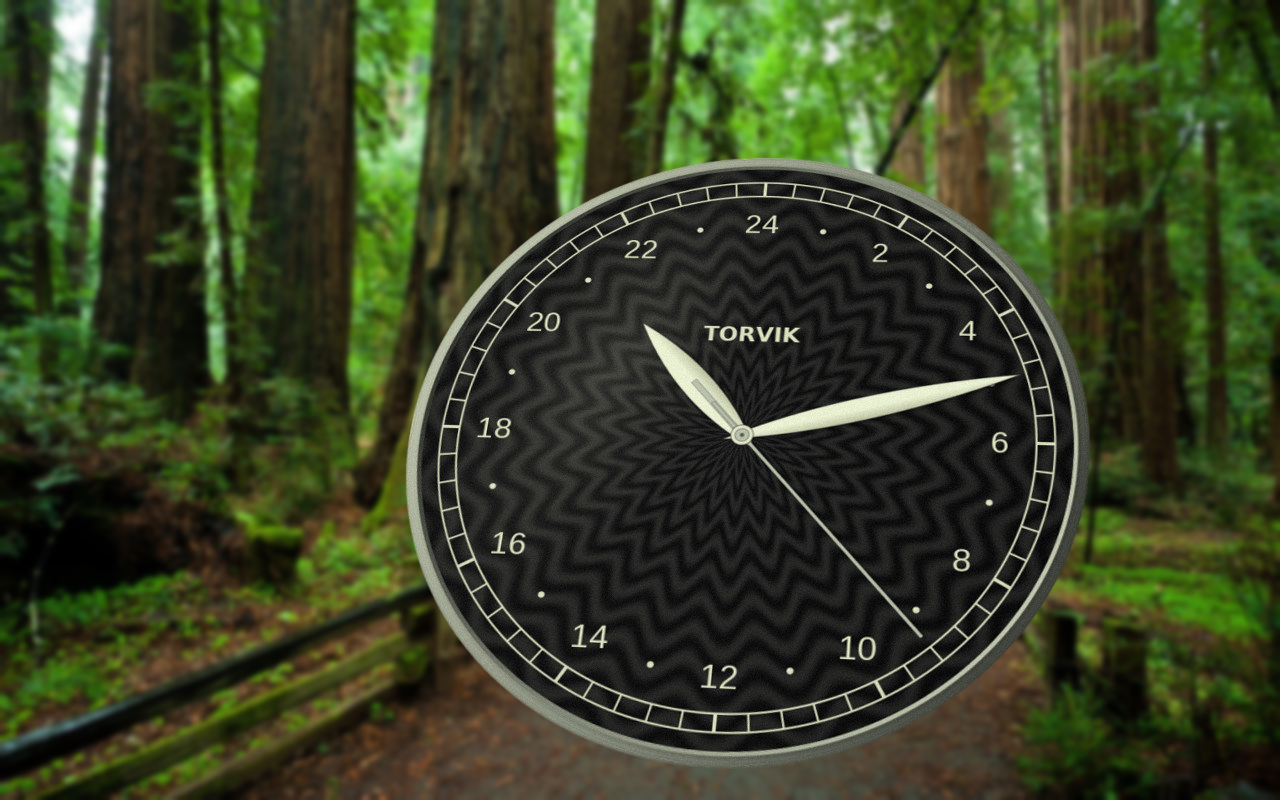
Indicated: **21:12:23**
